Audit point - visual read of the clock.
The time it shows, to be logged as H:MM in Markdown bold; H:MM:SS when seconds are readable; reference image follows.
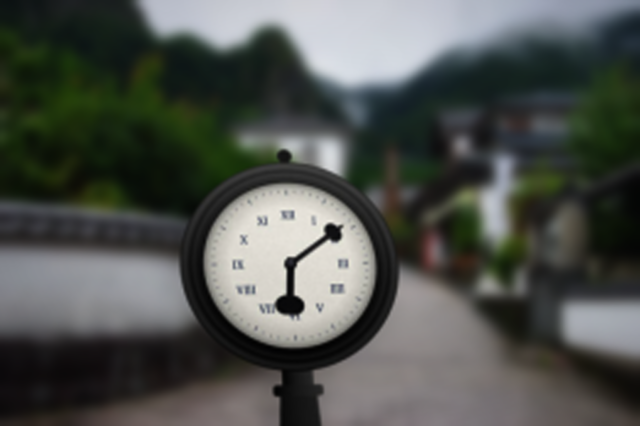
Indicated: **6:09**
